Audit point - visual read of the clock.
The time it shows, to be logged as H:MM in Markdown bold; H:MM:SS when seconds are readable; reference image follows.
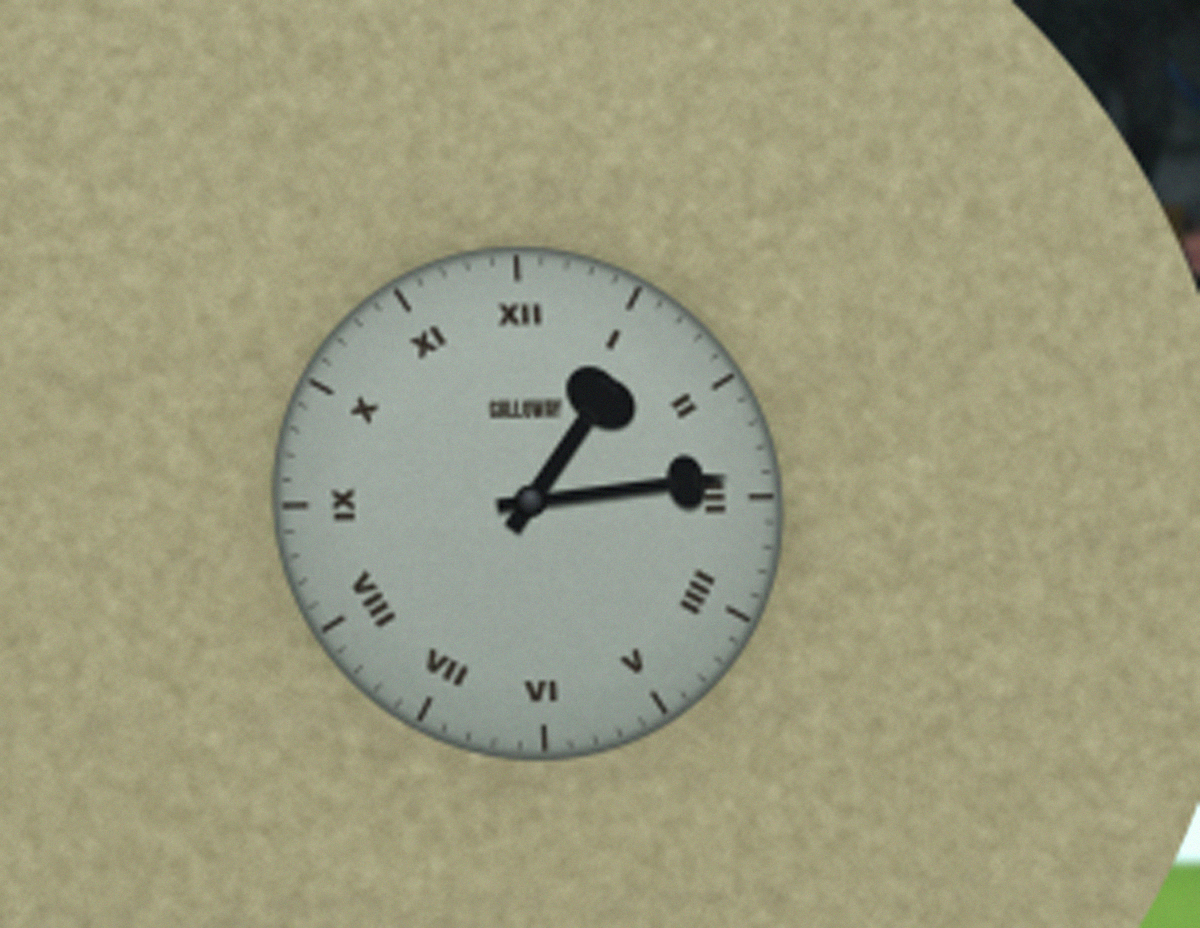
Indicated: **1:14**
